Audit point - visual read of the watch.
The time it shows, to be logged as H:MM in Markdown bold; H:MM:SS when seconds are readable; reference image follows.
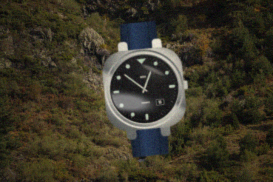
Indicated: **12:52**
